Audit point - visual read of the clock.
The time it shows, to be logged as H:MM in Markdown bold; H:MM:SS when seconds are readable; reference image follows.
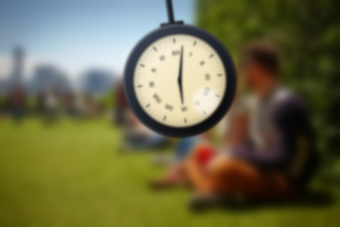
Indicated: **6:02**
